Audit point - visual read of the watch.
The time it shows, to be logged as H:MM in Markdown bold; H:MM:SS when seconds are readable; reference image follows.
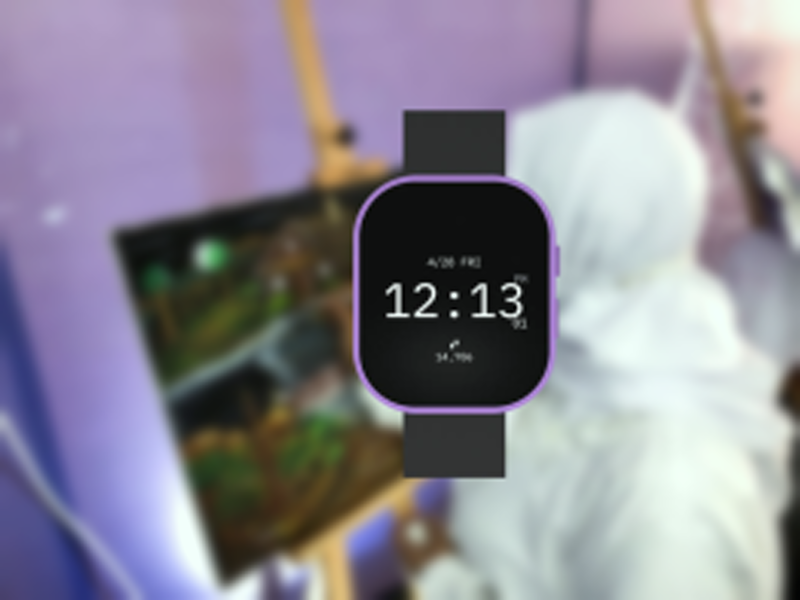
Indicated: **12:13**
